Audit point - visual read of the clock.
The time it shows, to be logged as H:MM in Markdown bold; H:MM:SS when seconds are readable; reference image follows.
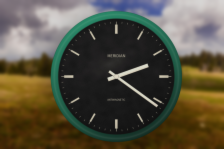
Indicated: **2:21**
